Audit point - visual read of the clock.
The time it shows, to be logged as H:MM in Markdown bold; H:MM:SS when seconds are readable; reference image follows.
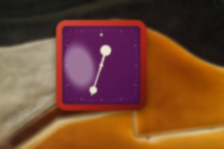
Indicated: **12:33**
